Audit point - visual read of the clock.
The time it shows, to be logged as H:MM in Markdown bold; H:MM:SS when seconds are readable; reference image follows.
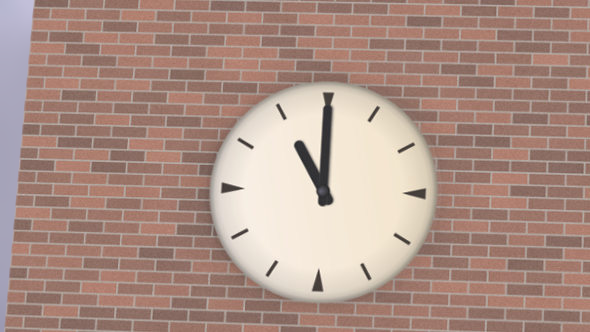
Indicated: **11:00**
